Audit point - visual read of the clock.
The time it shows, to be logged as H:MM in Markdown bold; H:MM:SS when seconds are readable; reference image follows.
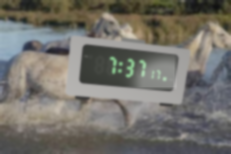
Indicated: **7:37**
